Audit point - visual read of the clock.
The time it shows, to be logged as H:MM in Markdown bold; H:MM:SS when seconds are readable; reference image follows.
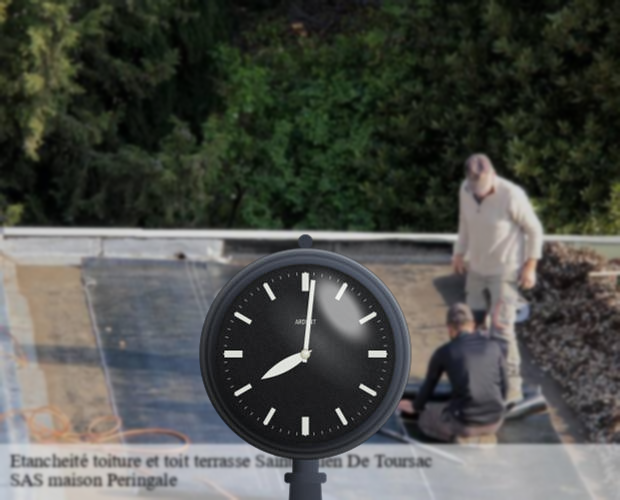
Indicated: **8:01**
